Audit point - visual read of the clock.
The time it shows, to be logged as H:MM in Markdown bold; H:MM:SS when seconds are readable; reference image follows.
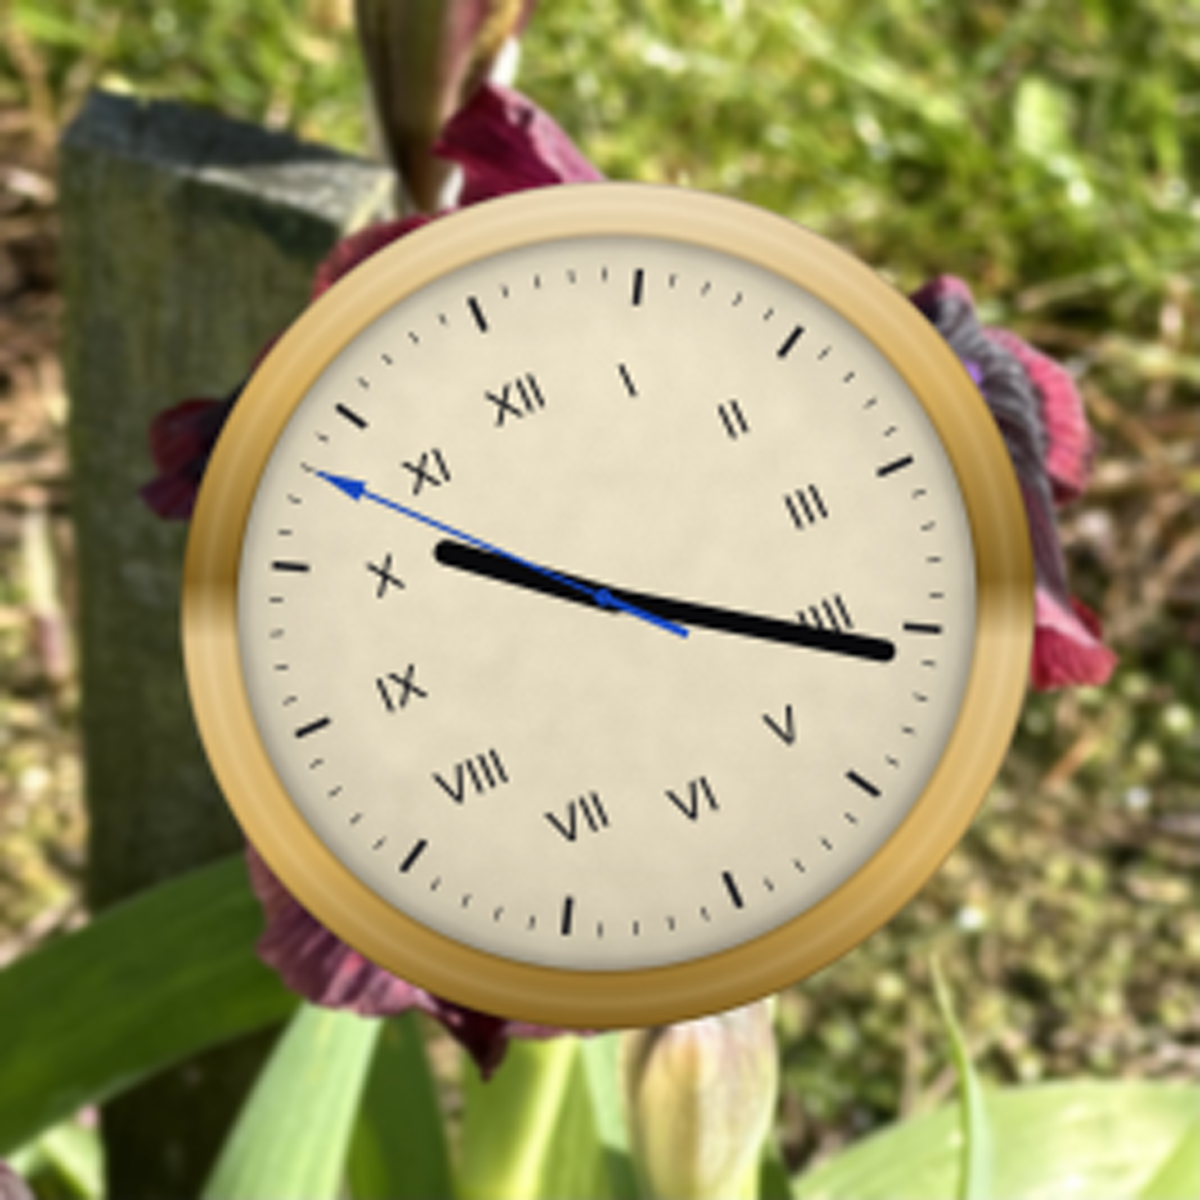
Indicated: **10:20:53**
